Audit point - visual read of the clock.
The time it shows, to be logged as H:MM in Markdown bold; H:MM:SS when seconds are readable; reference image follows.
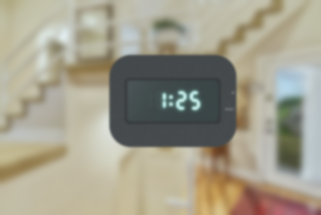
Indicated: **1:25**
